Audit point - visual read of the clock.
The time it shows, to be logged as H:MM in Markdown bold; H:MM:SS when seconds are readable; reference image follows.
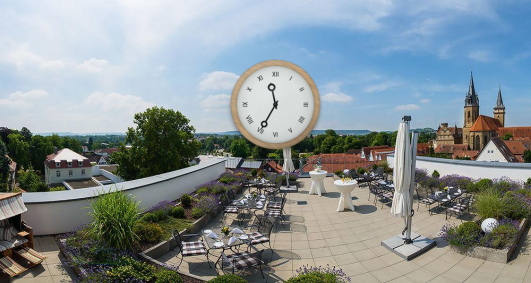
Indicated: **11:35**
